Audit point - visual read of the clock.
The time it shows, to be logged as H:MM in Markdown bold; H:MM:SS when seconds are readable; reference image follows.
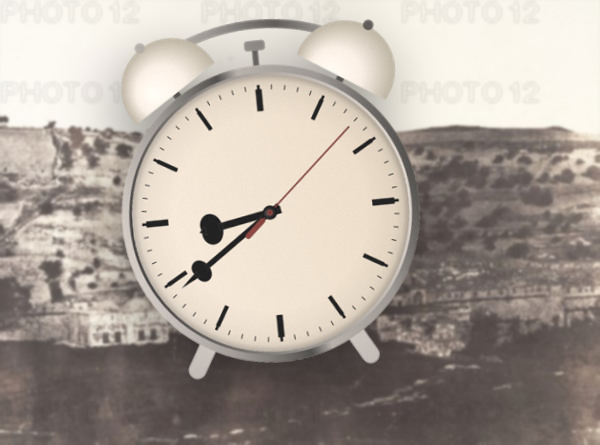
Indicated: **8:39:08**
